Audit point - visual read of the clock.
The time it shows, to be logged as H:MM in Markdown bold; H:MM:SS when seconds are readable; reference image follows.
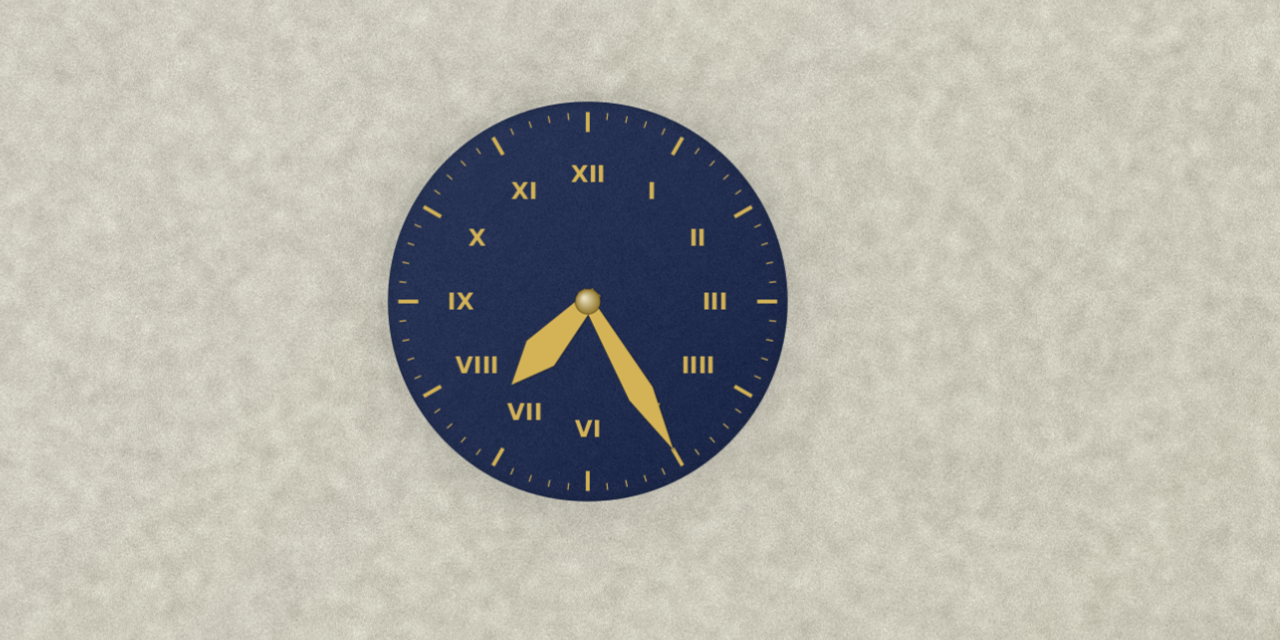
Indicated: **7:25**
